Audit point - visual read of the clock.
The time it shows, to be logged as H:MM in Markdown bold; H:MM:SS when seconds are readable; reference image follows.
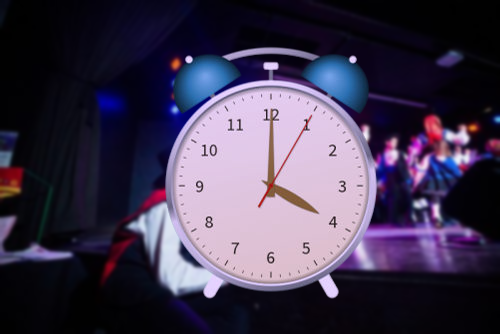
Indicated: **4:00:05**
